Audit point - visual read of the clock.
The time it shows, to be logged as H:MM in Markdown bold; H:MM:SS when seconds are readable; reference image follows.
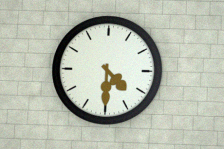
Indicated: **4:30**
